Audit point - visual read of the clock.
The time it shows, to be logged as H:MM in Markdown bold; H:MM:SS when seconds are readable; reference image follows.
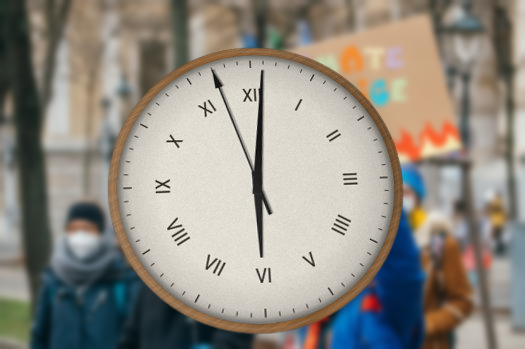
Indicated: **6:00:57**
